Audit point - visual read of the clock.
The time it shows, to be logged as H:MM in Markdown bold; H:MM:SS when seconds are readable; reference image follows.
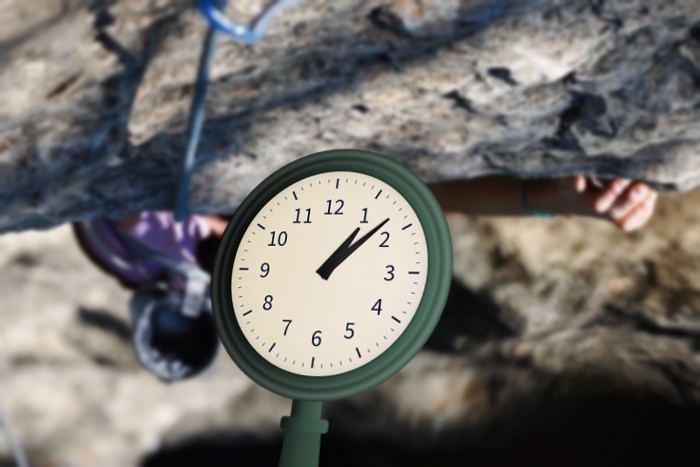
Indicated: **1:08**
